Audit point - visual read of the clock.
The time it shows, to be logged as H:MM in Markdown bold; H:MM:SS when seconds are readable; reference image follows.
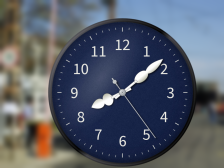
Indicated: **8:08:24**
